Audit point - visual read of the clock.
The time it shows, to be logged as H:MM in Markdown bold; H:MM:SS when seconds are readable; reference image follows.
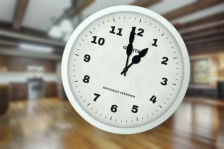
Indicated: **12:59**
